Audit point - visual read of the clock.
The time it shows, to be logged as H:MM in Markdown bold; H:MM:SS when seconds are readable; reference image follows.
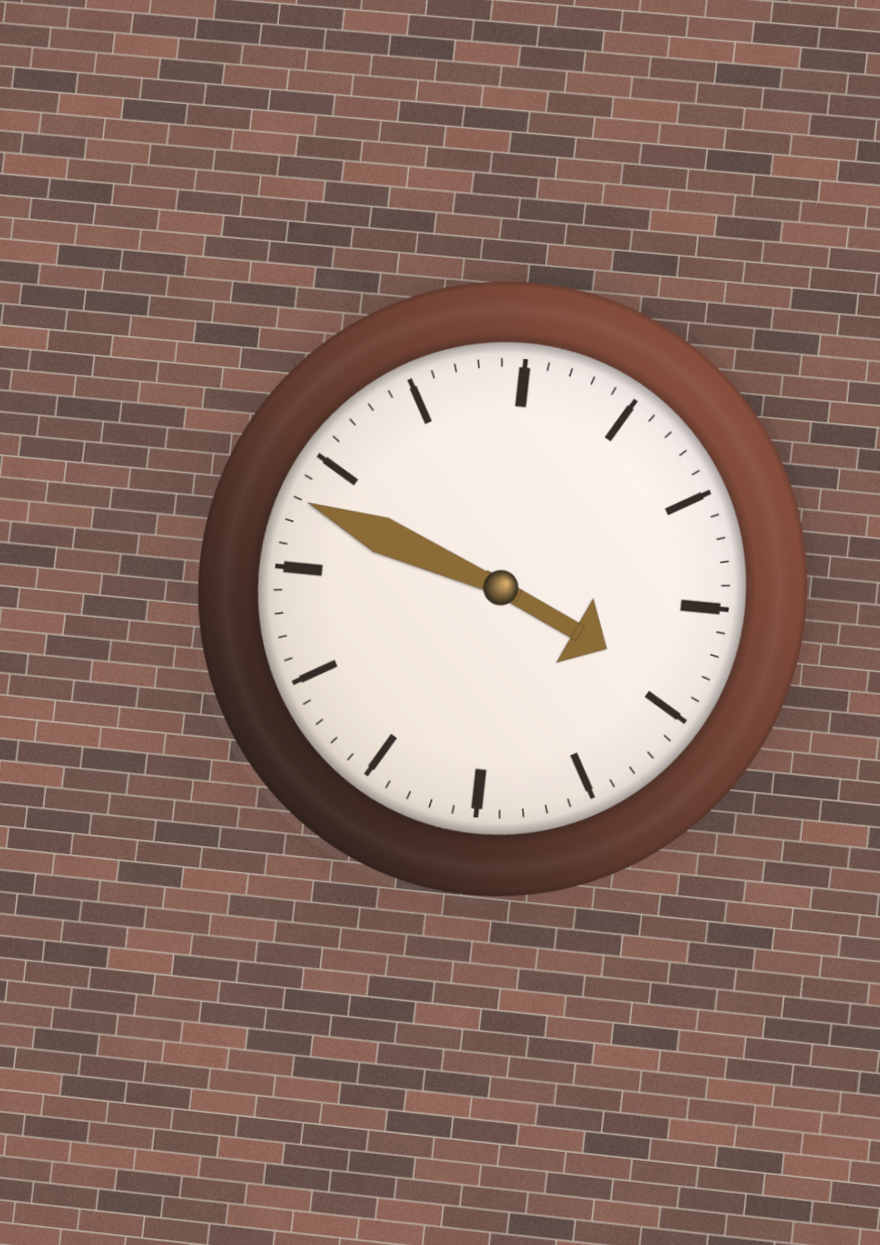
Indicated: **3:48**
